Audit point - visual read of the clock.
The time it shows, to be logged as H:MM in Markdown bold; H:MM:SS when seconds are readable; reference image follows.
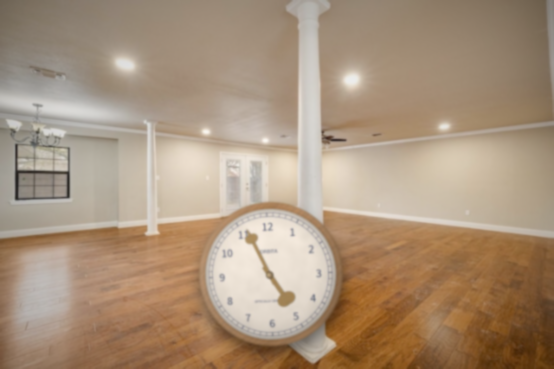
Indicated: **4:56**
